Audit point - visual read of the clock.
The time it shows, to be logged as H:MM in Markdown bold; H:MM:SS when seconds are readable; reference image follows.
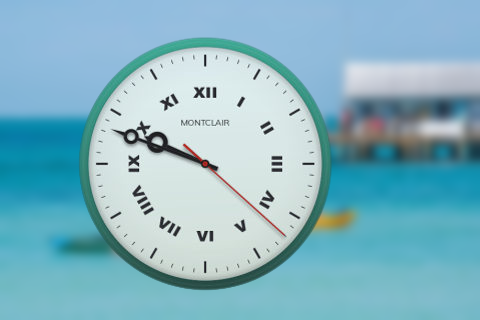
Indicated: **9:48:22**
